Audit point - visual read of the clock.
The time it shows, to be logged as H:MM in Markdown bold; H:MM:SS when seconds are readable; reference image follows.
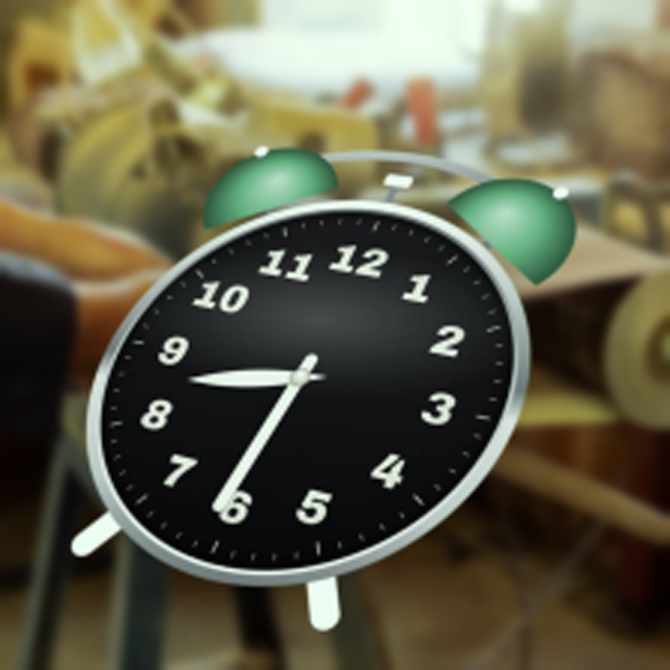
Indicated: **8:31**
